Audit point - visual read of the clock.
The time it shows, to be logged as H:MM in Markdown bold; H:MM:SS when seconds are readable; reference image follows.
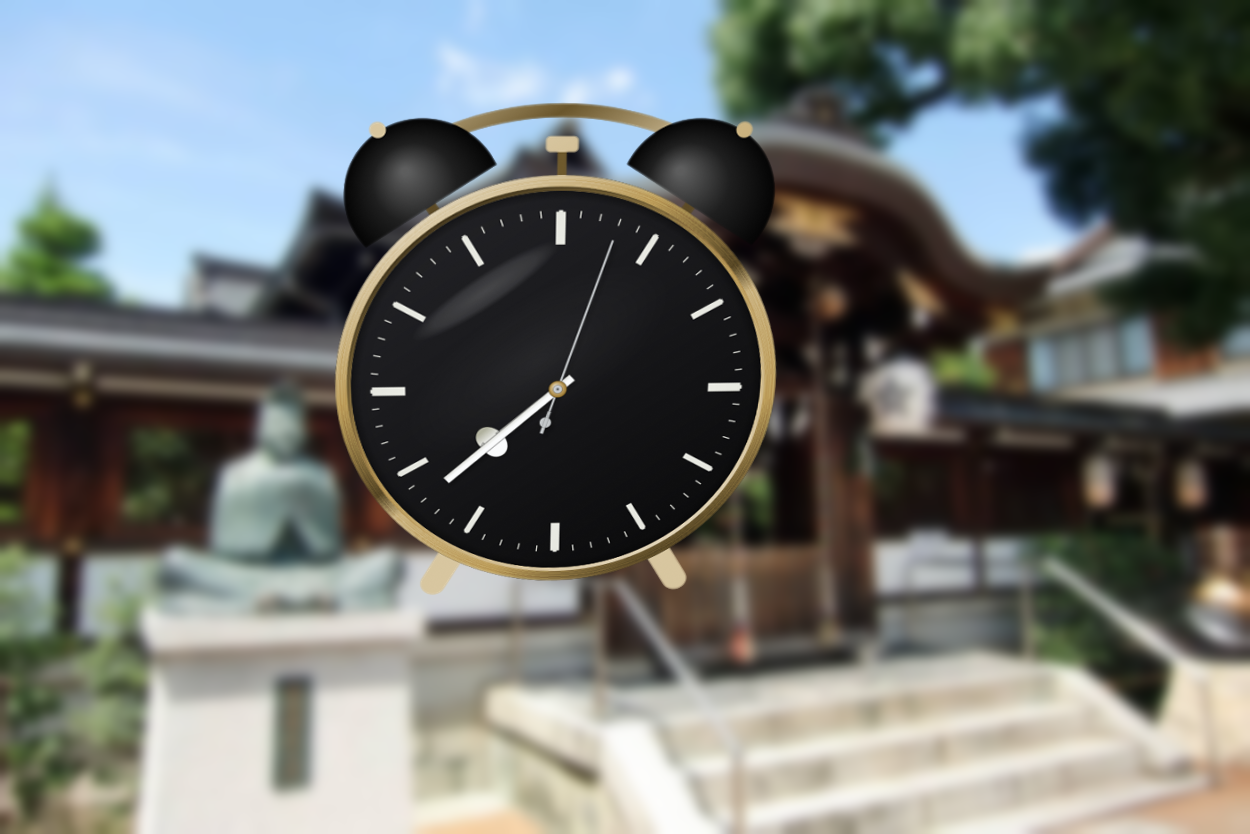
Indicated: **7:38:03**
